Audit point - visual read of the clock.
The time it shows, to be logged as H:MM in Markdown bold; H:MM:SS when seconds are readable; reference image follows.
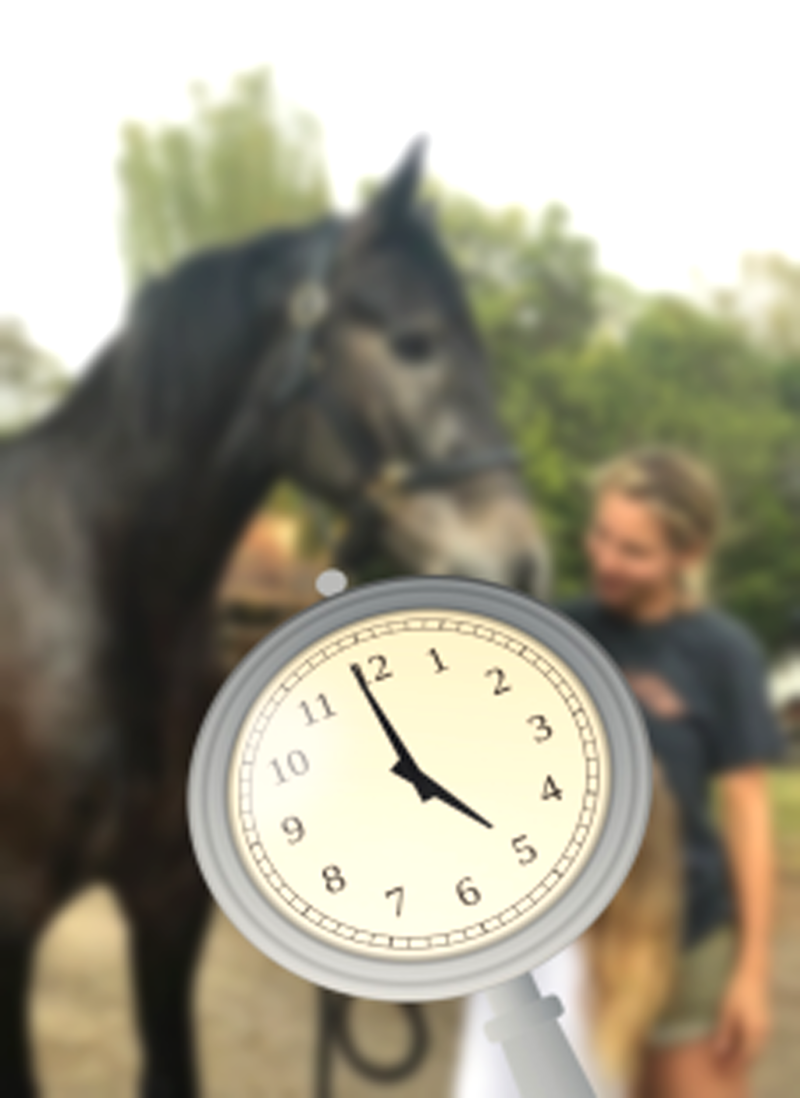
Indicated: **4:59**
